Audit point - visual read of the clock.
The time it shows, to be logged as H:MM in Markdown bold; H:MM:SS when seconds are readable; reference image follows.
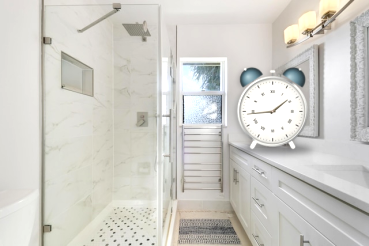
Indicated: **1:44**
